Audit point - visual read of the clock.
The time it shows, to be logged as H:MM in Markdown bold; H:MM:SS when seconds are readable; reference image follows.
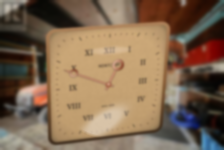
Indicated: **12:49**
